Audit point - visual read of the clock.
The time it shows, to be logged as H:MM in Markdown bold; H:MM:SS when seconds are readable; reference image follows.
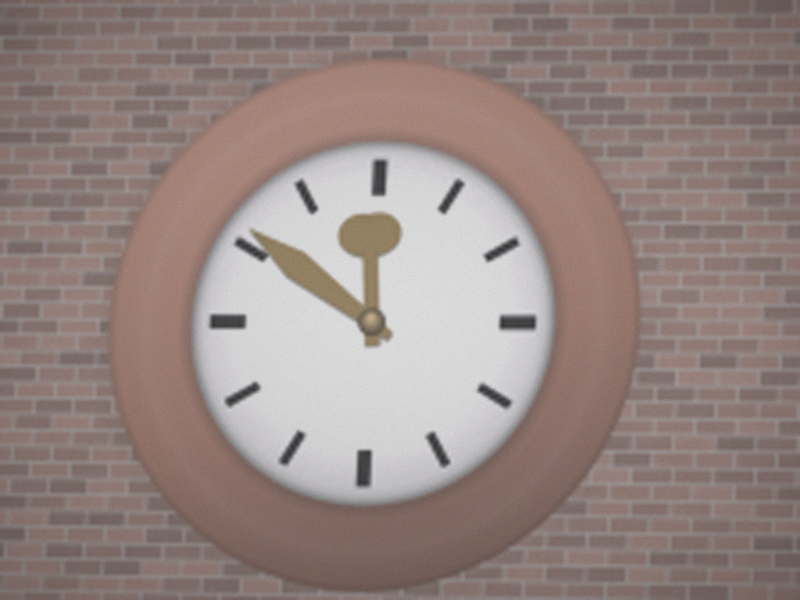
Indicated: **11:51**
